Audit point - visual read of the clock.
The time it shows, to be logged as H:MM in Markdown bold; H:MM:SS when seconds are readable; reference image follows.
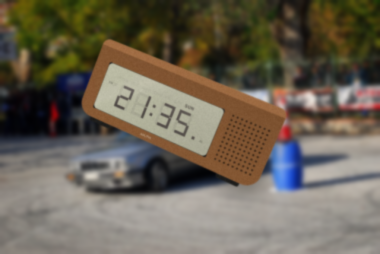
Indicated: **21:35**
